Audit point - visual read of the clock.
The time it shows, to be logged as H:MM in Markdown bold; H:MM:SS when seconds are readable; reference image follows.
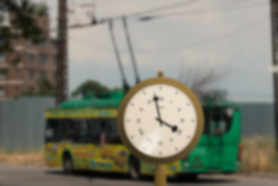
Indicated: **3:58**
